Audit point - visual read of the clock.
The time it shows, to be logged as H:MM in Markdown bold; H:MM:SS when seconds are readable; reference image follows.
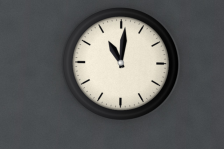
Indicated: **11:01**
